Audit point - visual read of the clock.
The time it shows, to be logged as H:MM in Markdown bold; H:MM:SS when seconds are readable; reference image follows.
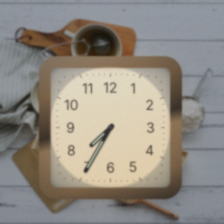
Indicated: **7:35**
